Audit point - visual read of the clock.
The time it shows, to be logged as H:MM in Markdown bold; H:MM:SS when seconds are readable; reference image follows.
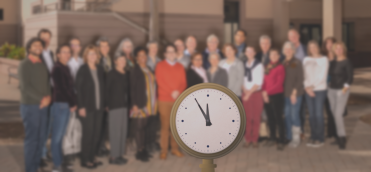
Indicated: **11:55**
